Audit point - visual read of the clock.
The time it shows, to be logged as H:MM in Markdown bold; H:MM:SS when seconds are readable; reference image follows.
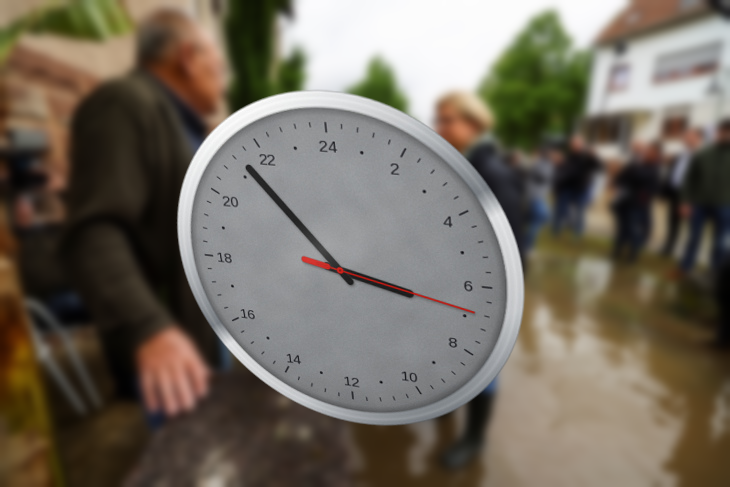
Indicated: **6:53:17**
